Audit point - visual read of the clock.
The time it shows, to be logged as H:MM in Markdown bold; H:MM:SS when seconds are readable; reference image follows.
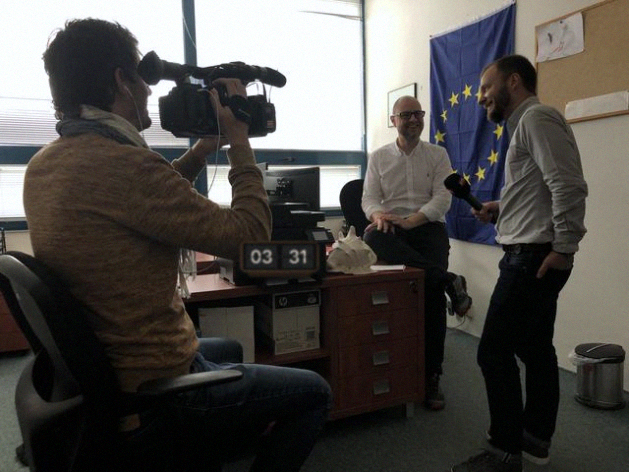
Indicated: **3:31**
